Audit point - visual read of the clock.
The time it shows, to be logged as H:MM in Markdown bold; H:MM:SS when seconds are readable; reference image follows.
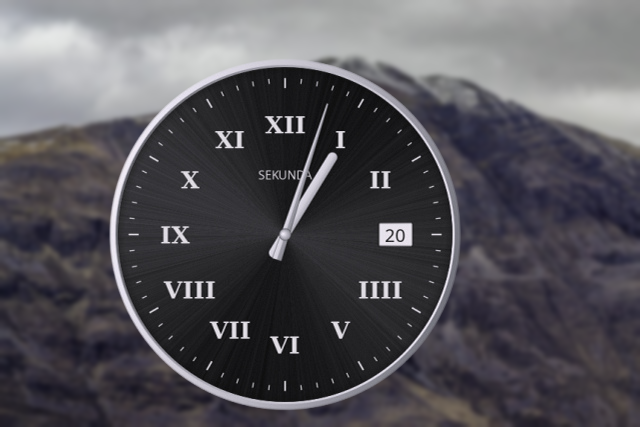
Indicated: **1:03**
